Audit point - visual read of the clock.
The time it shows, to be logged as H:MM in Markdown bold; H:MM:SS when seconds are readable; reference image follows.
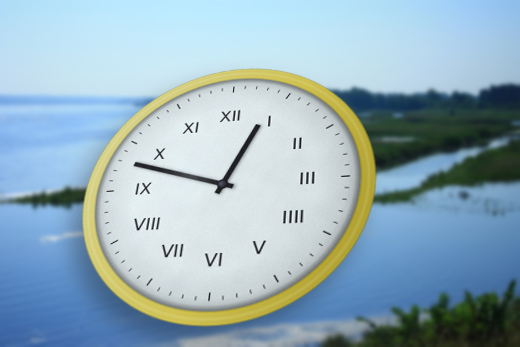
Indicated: **12:48**
